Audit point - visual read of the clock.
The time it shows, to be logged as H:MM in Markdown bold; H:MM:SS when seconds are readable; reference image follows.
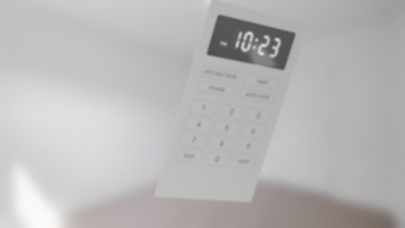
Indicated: **10:23**
